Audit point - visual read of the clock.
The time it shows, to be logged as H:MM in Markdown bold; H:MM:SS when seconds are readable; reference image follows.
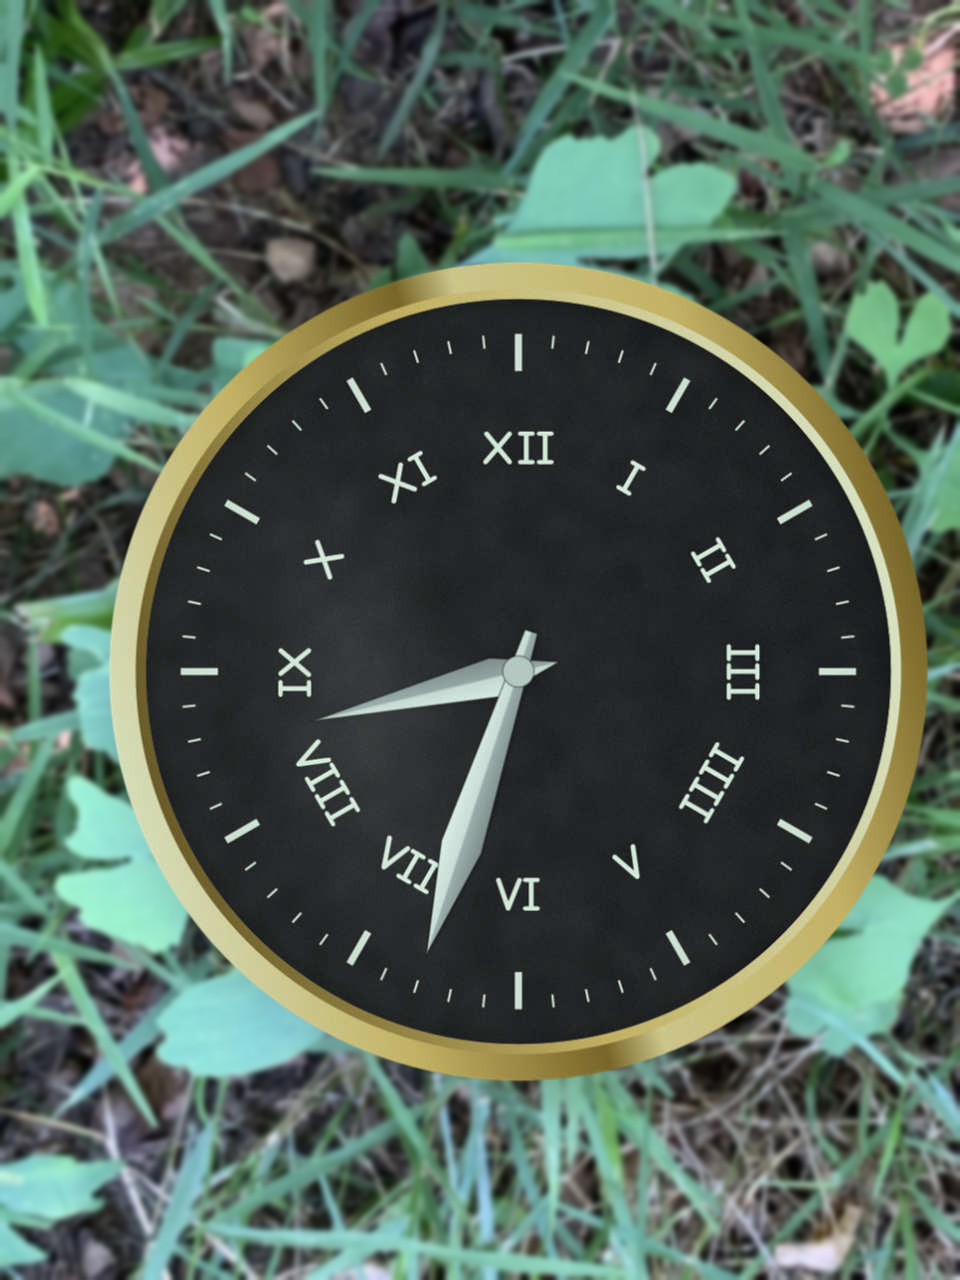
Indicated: **8:33**
